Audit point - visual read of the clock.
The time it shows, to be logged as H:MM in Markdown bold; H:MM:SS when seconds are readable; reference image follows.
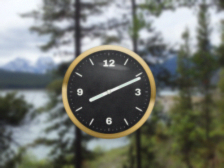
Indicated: **8:11**
